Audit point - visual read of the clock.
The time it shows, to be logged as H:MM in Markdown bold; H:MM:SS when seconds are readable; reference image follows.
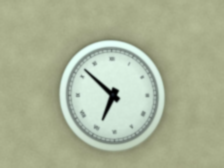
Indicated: **6:52**
